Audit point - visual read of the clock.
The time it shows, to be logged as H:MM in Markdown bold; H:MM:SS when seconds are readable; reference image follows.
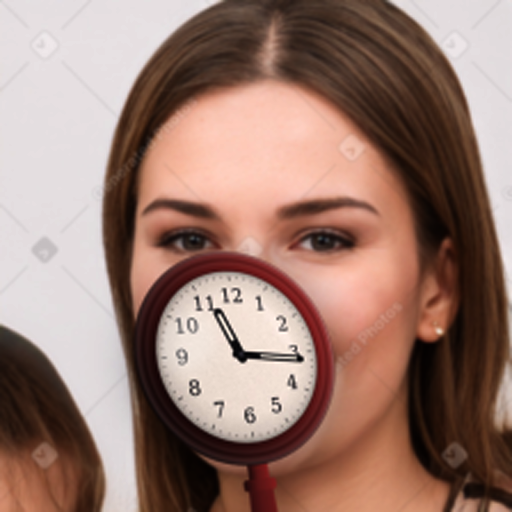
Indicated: **11:16**
